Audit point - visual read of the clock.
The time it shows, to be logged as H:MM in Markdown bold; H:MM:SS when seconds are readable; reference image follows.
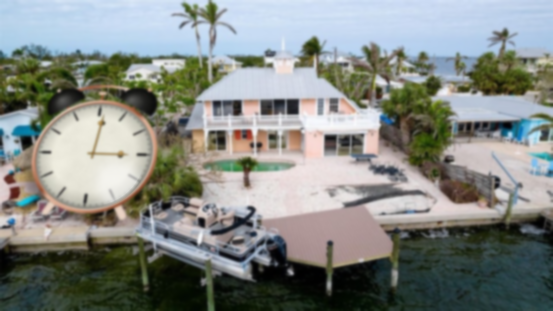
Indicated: **3:01**
